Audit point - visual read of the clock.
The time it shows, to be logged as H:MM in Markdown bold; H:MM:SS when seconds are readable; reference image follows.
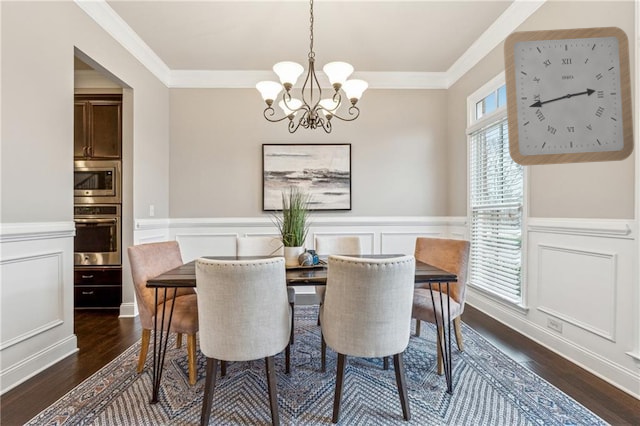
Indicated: **2:43**
